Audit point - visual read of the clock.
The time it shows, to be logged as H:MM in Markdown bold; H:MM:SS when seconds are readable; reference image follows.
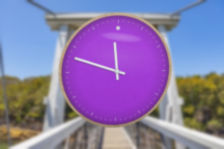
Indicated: **11:48**
